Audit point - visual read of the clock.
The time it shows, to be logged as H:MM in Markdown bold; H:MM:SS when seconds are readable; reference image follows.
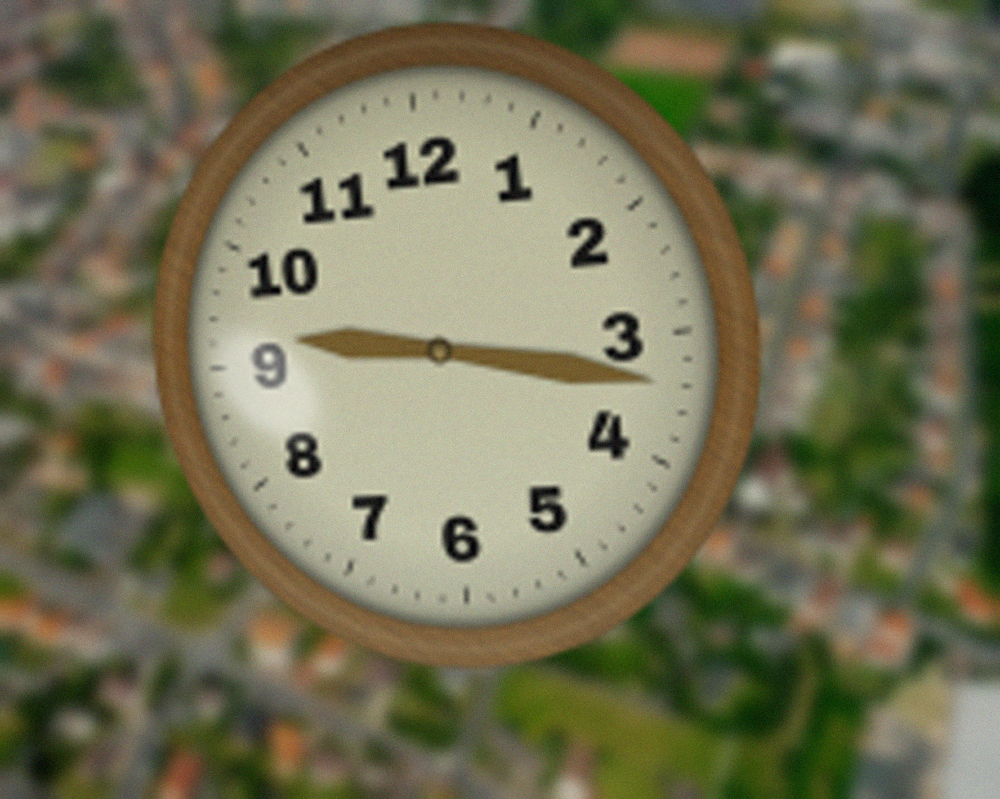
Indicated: **9:17**
